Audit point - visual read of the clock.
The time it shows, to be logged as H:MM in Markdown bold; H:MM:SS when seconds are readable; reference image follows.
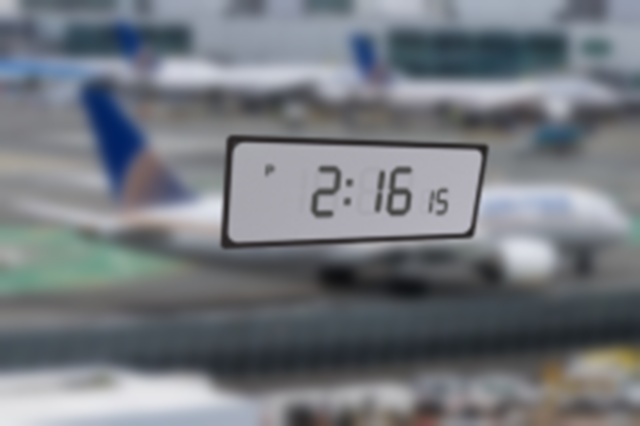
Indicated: **2:16:15**
